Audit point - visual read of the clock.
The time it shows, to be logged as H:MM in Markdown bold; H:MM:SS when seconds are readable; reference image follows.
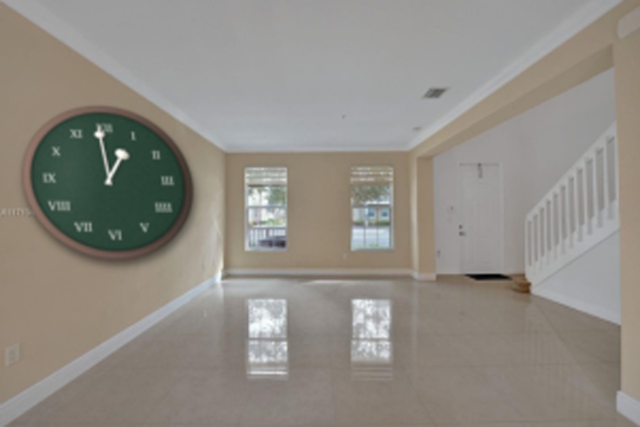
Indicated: **12:59**
